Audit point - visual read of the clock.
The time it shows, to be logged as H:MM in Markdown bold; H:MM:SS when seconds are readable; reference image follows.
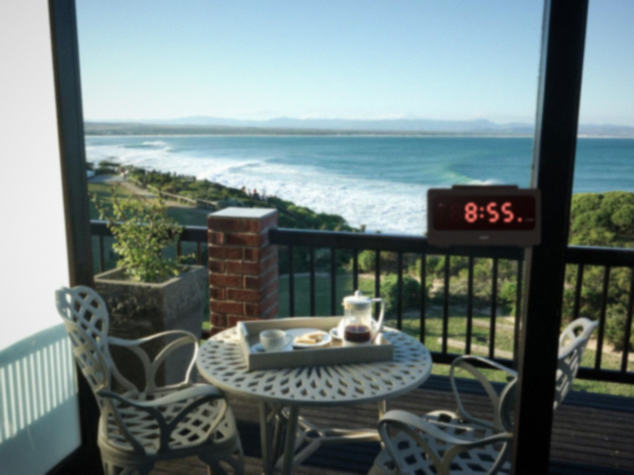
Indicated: **8:55**
